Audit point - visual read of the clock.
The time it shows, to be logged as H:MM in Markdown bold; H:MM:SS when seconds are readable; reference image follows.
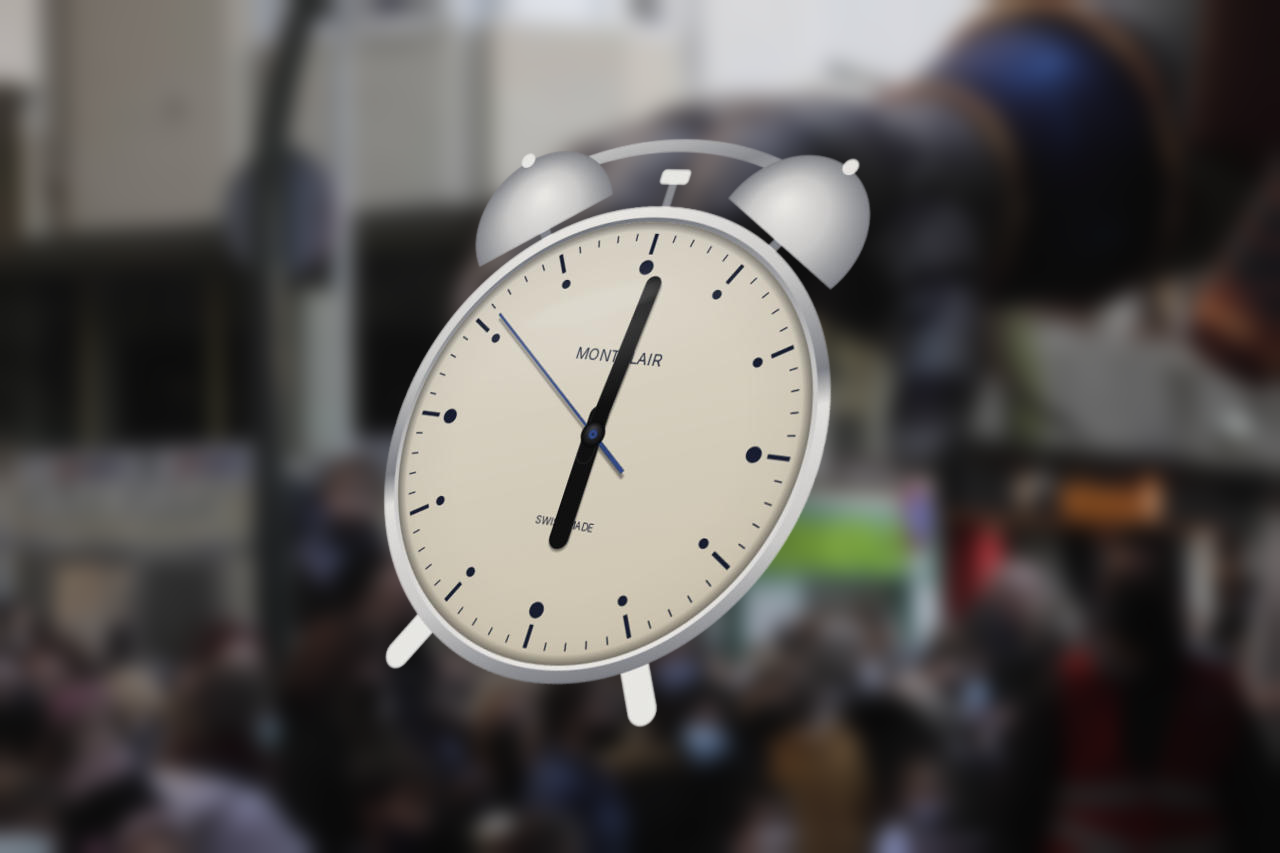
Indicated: **6:00:51**
